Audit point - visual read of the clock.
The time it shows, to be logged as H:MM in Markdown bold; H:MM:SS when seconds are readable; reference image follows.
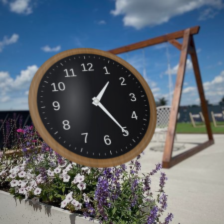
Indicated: **1:25**
